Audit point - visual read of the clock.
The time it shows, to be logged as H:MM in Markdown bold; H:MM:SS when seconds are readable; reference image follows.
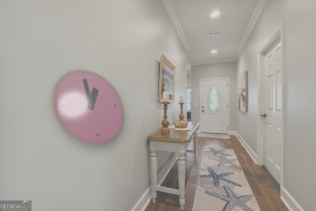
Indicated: **1:00**
